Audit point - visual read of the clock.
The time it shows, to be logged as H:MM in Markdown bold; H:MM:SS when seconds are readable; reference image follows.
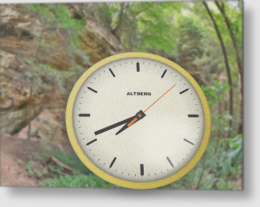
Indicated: **7:41:08**
